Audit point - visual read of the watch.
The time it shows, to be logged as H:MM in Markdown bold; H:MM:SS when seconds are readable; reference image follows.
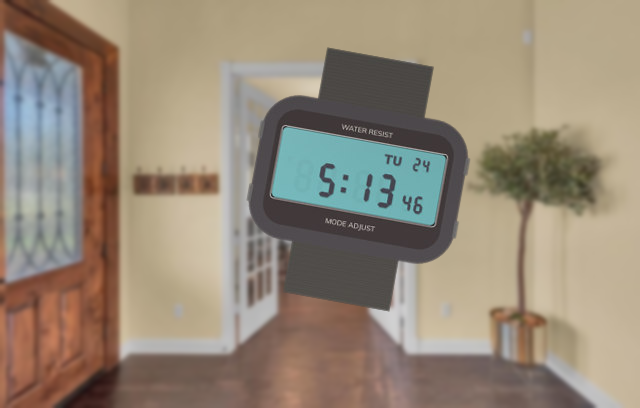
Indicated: **5:13:46**
